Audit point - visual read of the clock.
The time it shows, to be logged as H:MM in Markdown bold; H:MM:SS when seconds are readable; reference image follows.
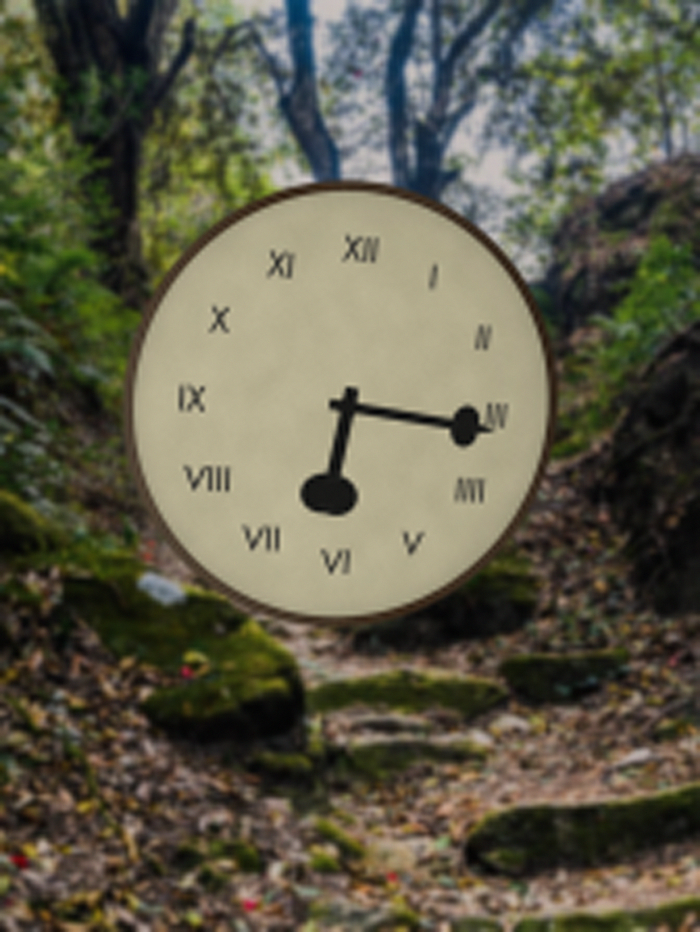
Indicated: **6:16**
